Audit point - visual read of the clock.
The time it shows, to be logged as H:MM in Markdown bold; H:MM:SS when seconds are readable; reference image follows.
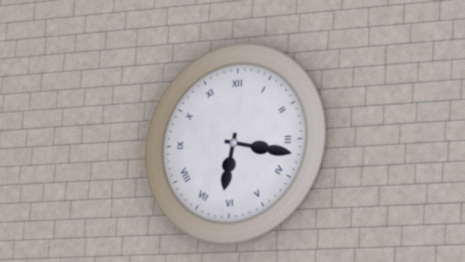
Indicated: **6:17**
